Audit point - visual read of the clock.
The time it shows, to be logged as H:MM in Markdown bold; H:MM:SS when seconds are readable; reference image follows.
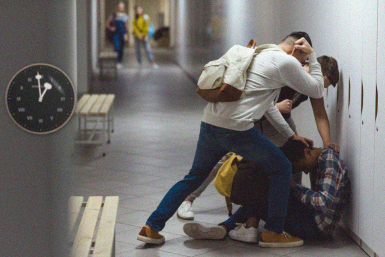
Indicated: **12:59**
